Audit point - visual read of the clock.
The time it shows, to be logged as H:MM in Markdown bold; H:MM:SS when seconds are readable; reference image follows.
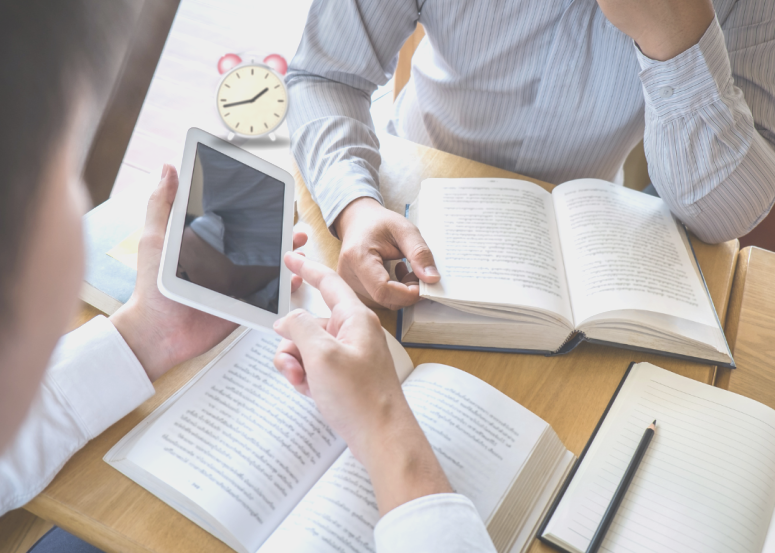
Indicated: **1:43**
